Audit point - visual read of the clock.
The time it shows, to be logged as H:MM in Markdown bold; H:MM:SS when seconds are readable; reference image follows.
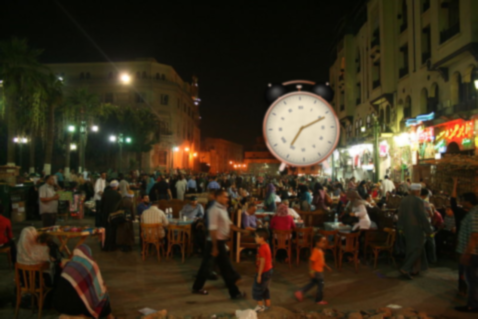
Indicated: **7:11**
